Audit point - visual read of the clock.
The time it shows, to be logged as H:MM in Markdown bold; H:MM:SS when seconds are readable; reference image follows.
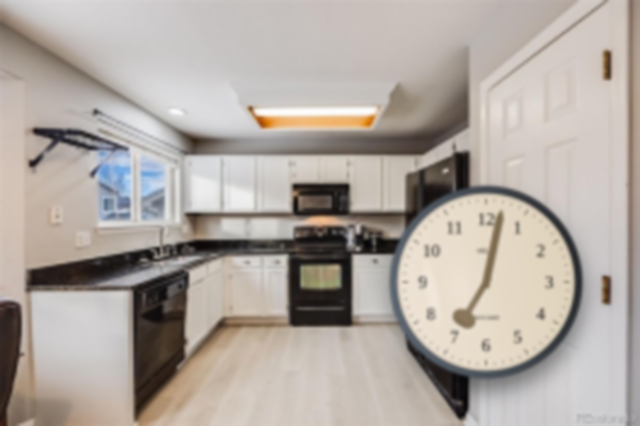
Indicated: **7:02**
